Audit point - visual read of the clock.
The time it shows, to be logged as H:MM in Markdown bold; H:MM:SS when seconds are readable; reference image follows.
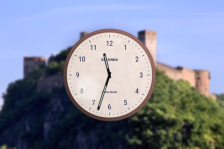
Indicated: **11:33**
